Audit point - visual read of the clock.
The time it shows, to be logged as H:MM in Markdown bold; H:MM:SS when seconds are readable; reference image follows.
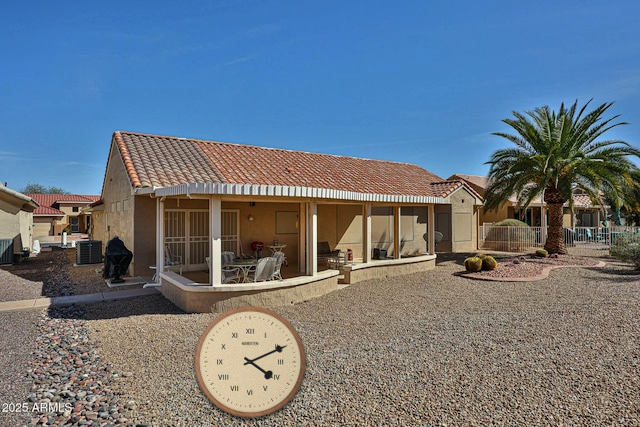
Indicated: **4:11**
